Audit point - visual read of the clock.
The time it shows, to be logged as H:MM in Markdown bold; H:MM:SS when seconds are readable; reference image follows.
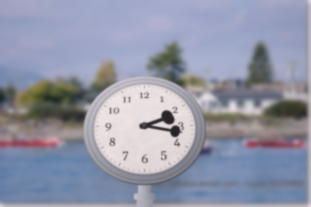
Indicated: **2:17**
